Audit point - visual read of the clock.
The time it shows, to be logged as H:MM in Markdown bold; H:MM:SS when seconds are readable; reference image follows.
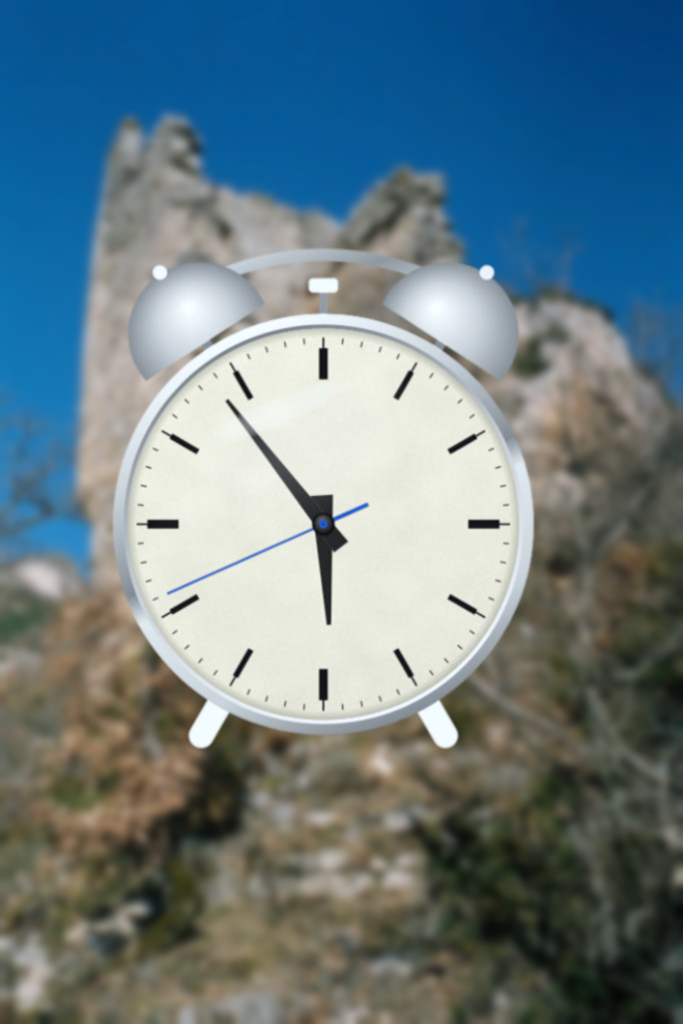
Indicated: **5:53:41**
